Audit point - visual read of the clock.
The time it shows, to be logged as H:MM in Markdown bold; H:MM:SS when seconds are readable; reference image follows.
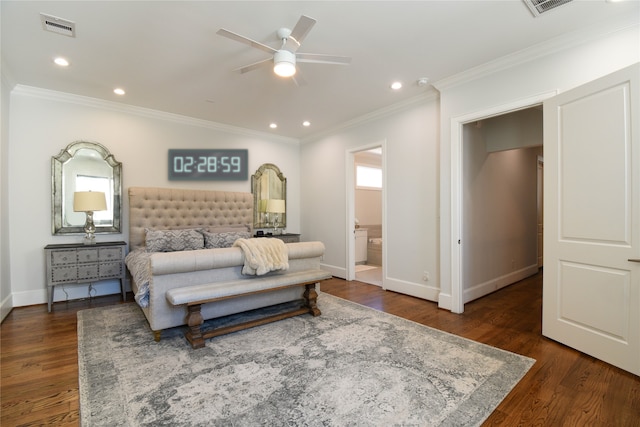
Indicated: **2:28:59**
